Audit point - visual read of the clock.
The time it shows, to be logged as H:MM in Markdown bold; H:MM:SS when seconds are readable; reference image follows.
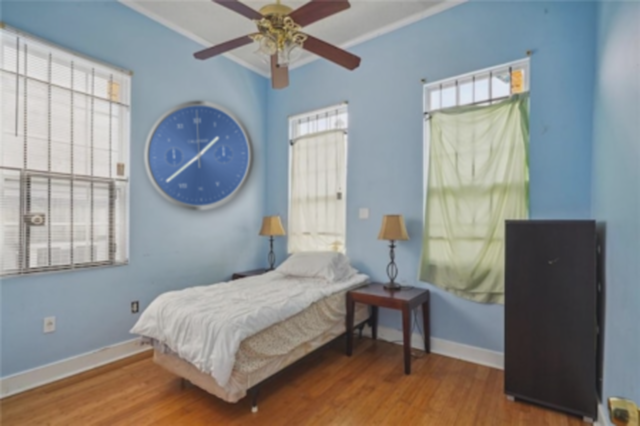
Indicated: **1:39**
